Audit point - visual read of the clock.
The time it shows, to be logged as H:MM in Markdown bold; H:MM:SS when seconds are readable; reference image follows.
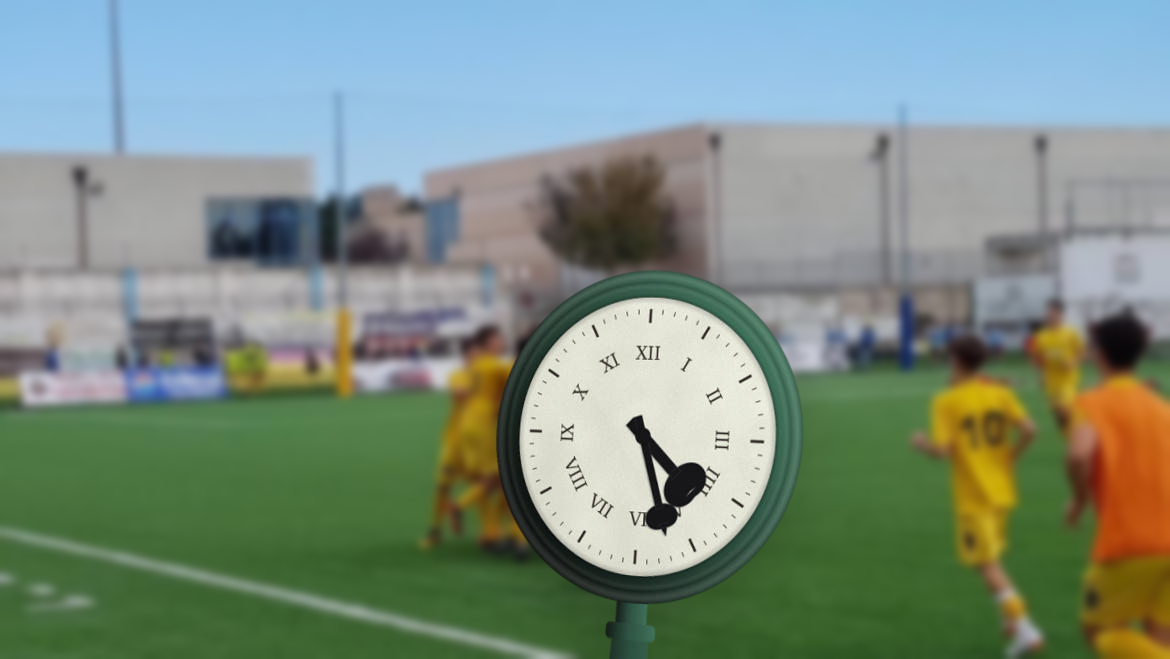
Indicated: **4:27**
